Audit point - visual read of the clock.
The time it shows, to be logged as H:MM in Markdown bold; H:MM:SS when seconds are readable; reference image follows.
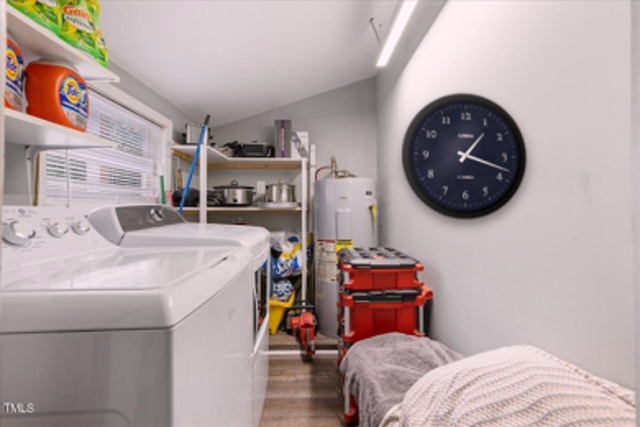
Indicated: **1:18**
